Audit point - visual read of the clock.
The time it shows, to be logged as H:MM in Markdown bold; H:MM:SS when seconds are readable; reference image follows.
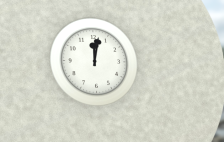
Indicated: **12:02**
